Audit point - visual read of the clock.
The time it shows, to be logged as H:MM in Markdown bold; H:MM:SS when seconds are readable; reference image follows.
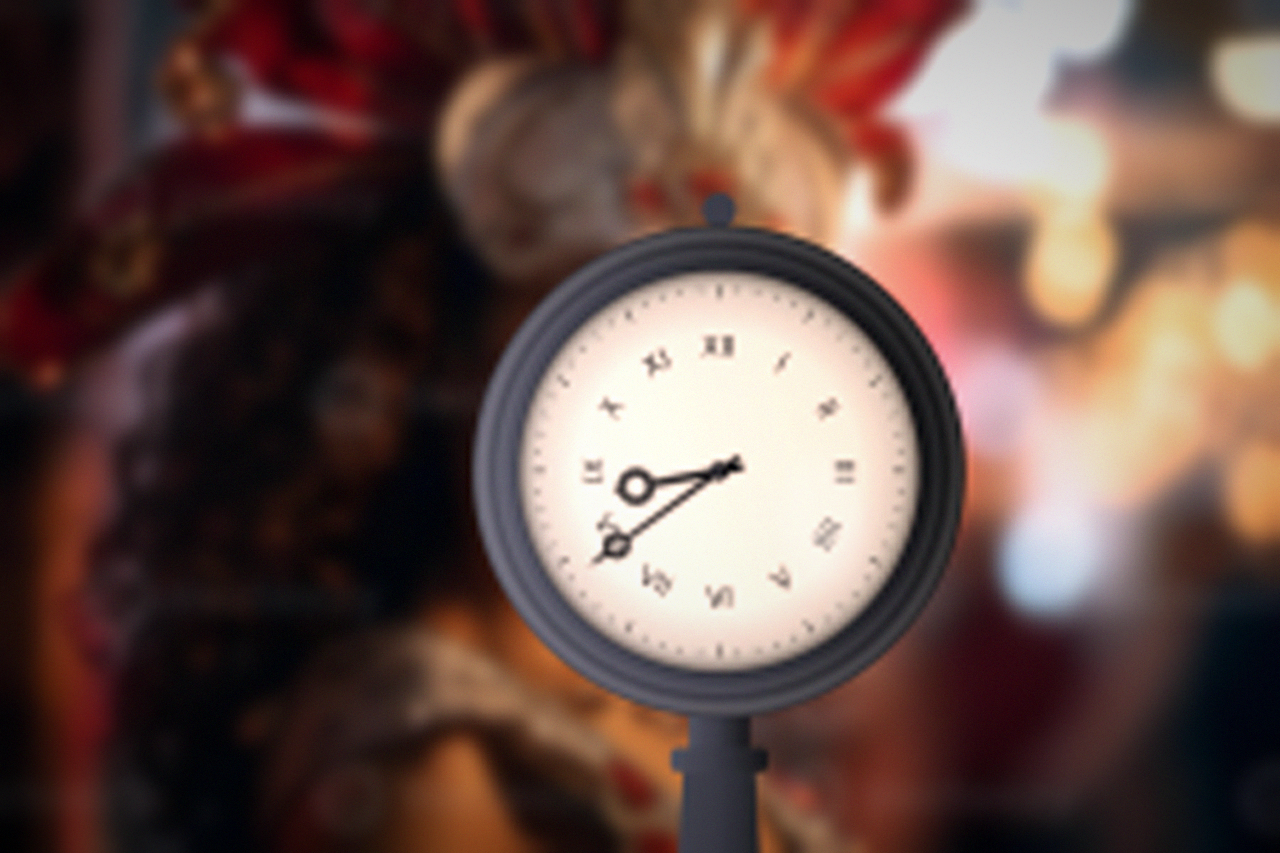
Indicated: **8:39**
